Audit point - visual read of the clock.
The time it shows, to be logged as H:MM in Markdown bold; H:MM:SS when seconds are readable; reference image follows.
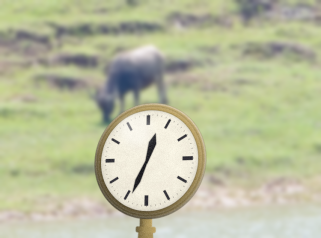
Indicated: **12:34**
